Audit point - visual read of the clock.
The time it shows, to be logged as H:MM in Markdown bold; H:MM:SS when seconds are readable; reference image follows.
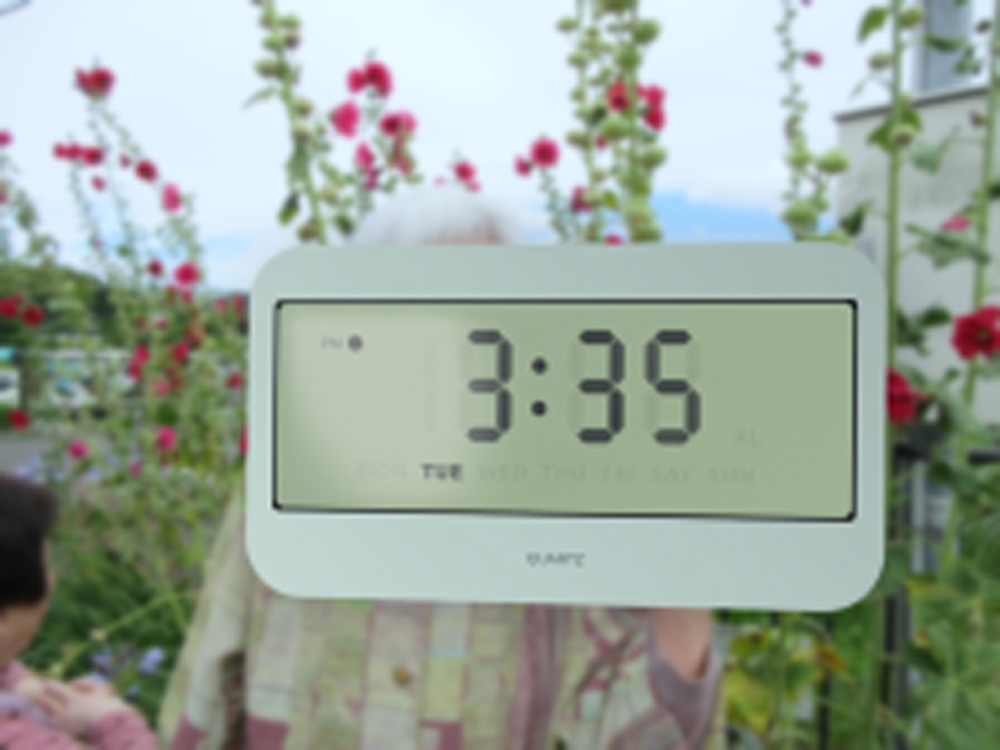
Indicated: **3:35**
